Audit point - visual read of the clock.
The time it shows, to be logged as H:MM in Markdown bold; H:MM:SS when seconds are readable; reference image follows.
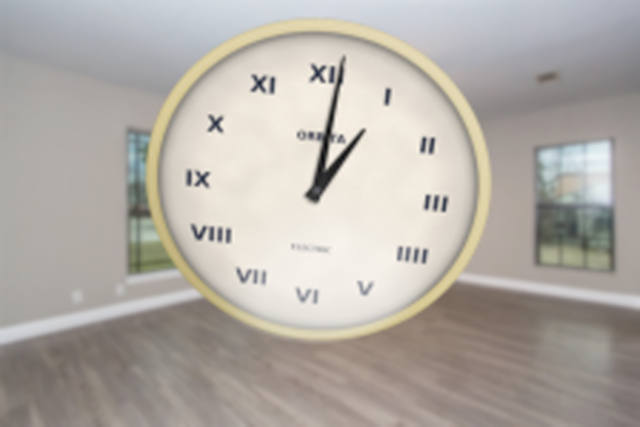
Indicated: **1:01**
